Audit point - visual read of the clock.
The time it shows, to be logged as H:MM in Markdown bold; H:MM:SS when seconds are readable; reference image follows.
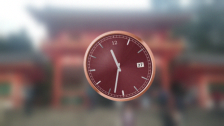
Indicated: **11:33**
